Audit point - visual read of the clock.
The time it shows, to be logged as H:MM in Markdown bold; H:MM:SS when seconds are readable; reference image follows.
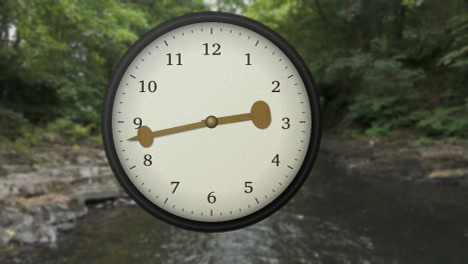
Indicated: **2:43**
